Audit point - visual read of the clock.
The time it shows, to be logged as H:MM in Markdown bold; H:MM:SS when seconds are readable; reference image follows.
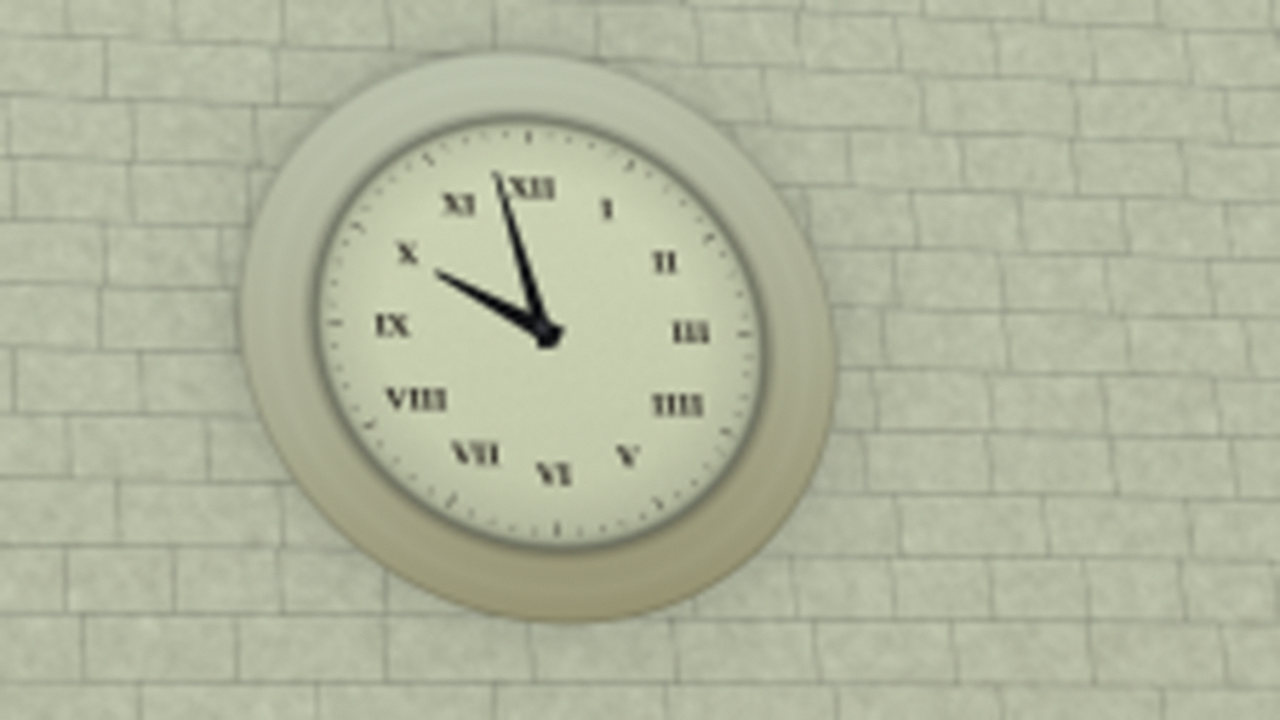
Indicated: **9:58**
